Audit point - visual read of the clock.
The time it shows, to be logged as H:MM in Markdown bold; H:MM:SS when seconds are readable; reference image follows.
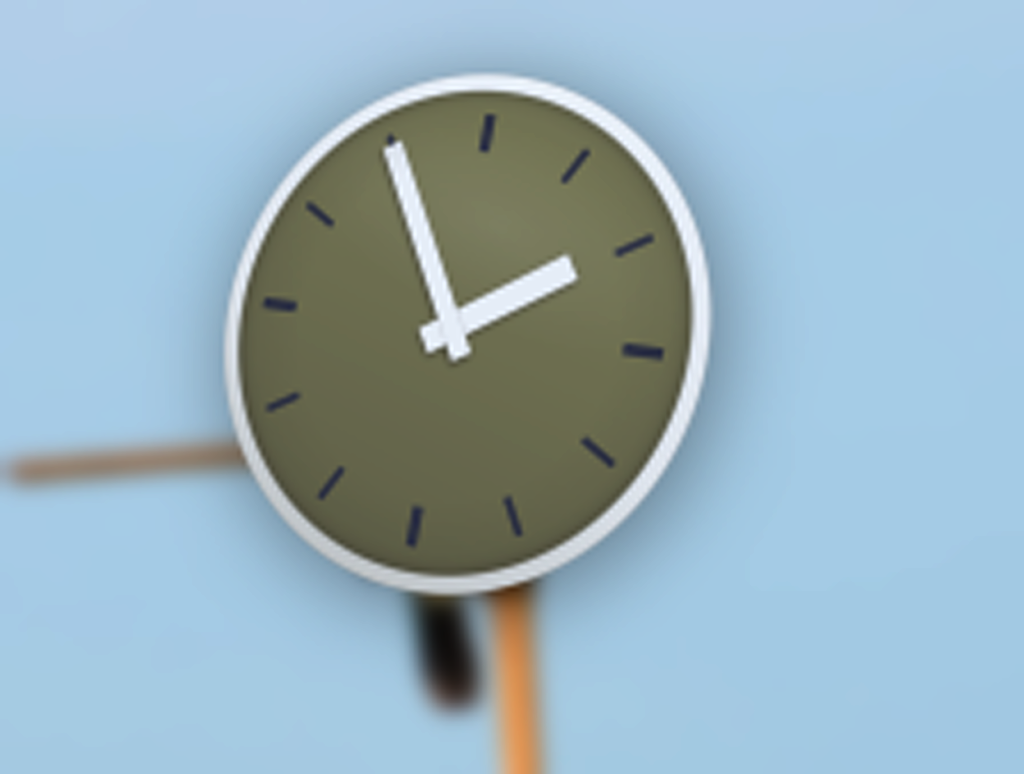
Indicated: **1:55**
